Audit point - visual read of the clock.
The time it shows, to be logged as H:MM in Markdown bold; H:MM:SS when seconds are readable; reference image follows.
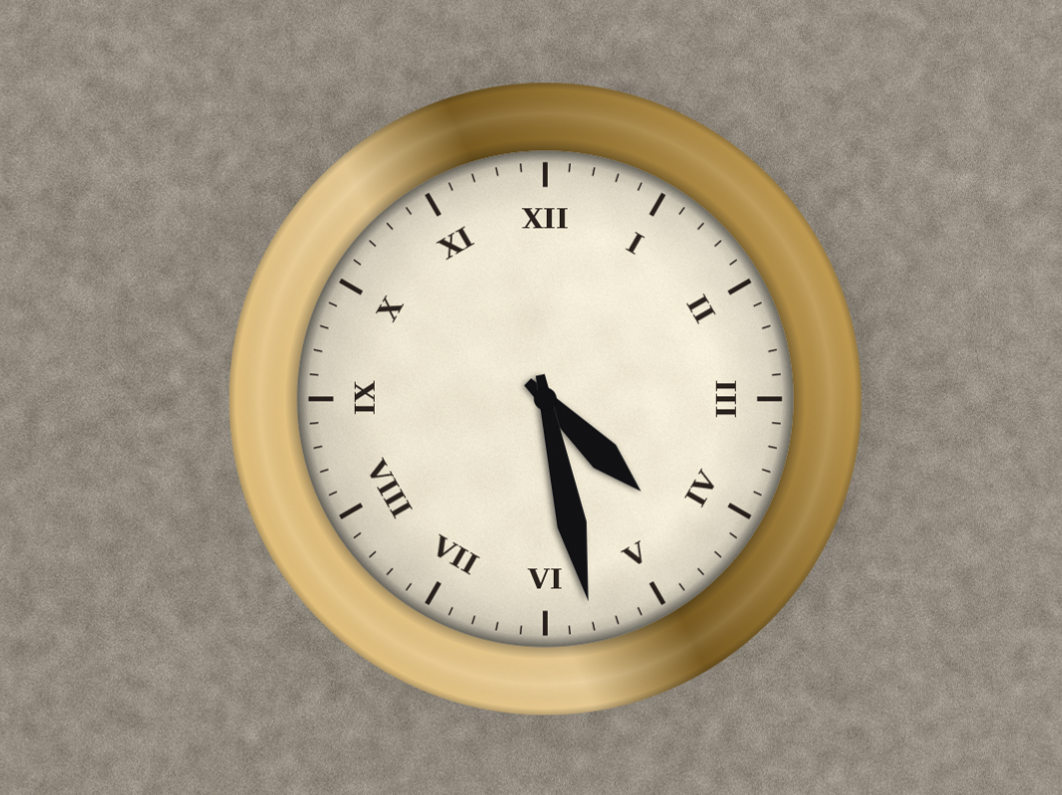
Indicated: **4:28**
